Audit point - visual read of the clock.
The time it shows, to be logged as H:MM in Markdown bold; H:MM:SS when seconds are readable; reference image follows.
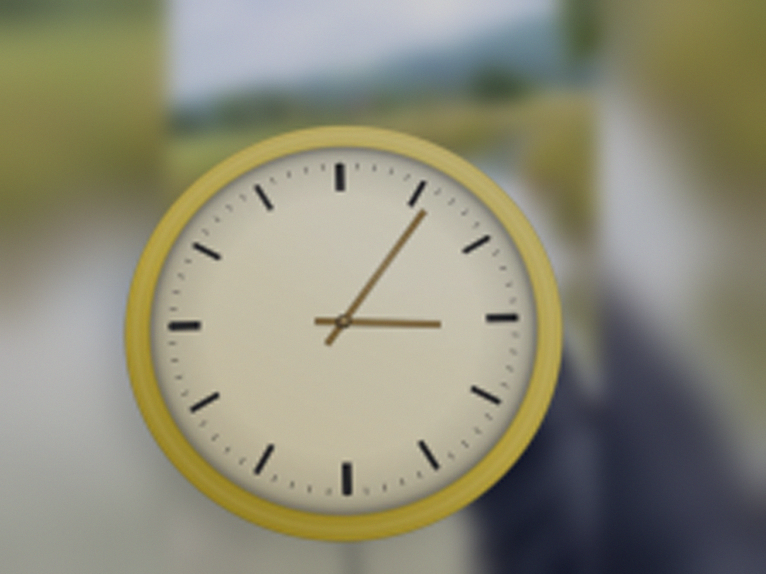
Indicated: **3:06**
